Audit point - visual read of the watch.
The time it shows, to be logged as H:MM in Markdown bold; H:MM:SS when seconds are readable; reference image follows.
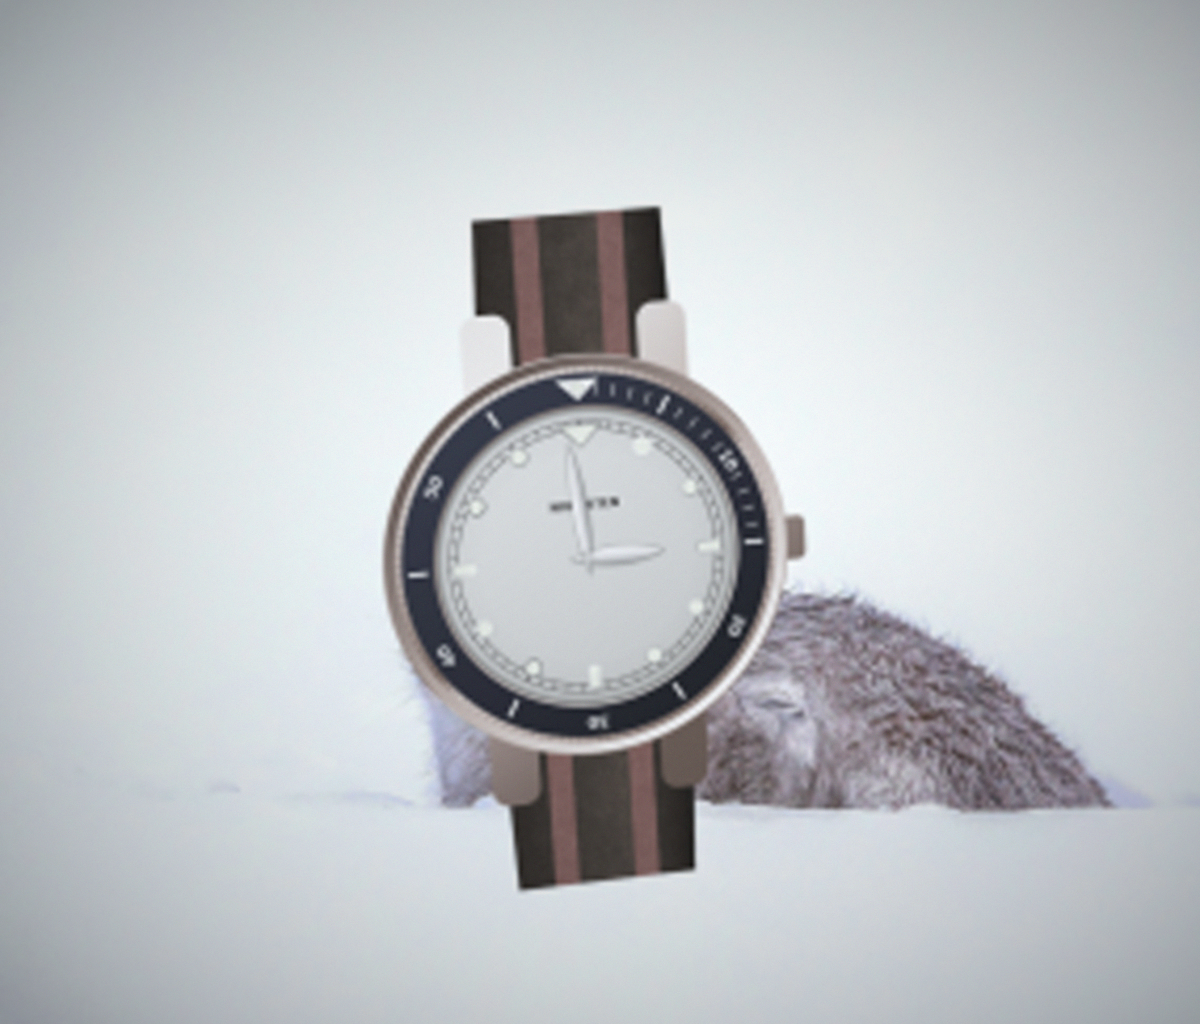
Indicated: **2:59**
